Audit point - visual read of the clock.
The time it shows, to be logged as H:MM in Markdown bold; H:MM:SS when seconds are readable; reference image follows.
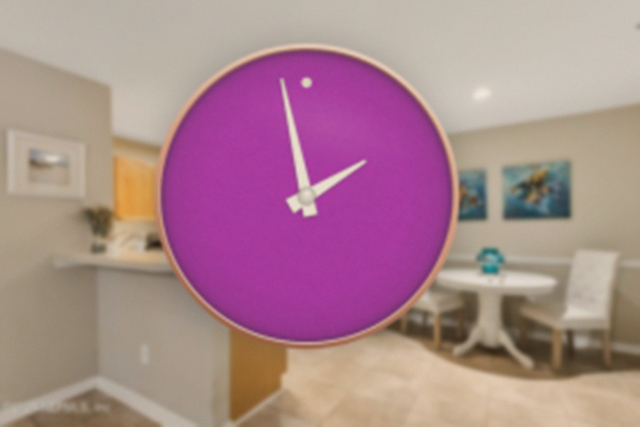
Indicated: **1:58**
